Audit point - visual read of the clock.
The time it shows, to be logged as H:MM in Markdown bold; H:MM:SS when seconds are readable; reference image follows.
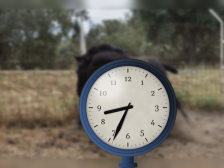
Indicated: **8:34**
